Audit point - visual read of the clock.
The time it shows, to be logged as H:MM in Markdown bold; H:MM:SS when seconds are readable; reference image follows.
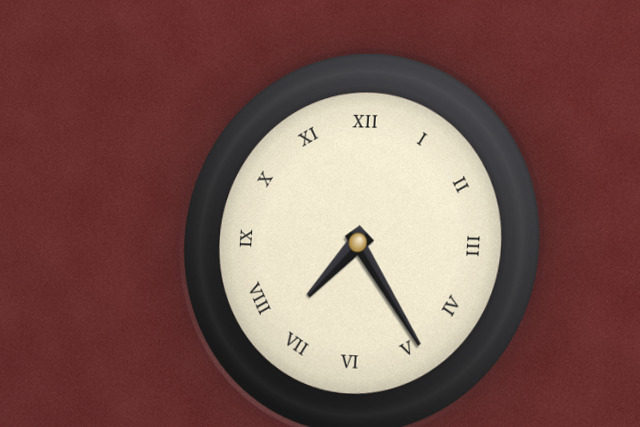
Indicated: **7:24**
